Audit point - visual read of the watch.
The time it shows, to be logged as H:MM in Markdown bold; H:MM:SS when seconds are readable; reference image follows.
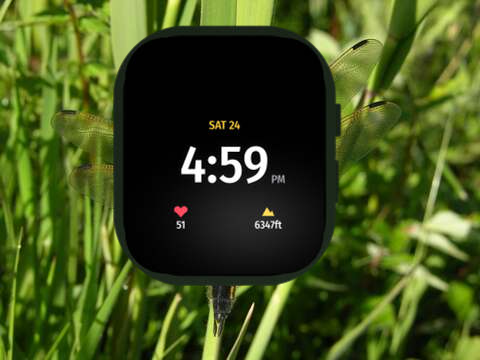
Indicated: **4:59**
